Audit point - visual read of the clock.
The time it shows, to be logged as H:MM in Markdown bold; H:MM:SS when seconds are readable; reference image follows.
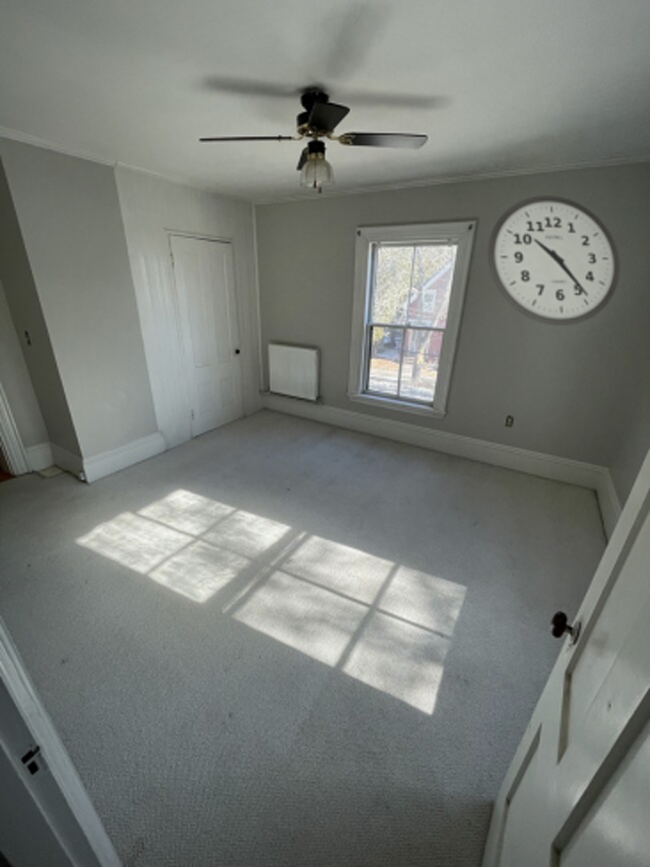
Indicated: **10:24**
